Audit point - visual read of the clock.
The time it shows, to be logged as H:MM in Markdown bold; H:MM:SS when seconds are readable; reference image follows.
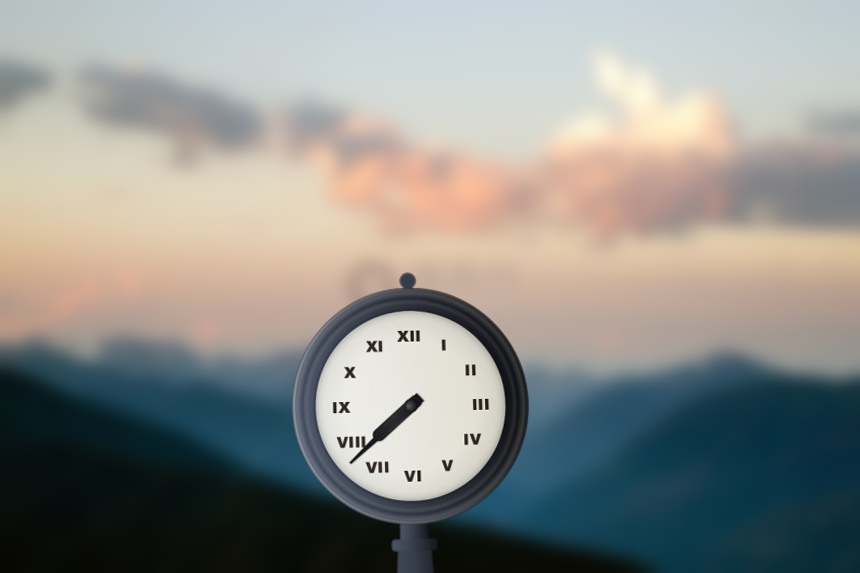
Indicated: **7:38**
